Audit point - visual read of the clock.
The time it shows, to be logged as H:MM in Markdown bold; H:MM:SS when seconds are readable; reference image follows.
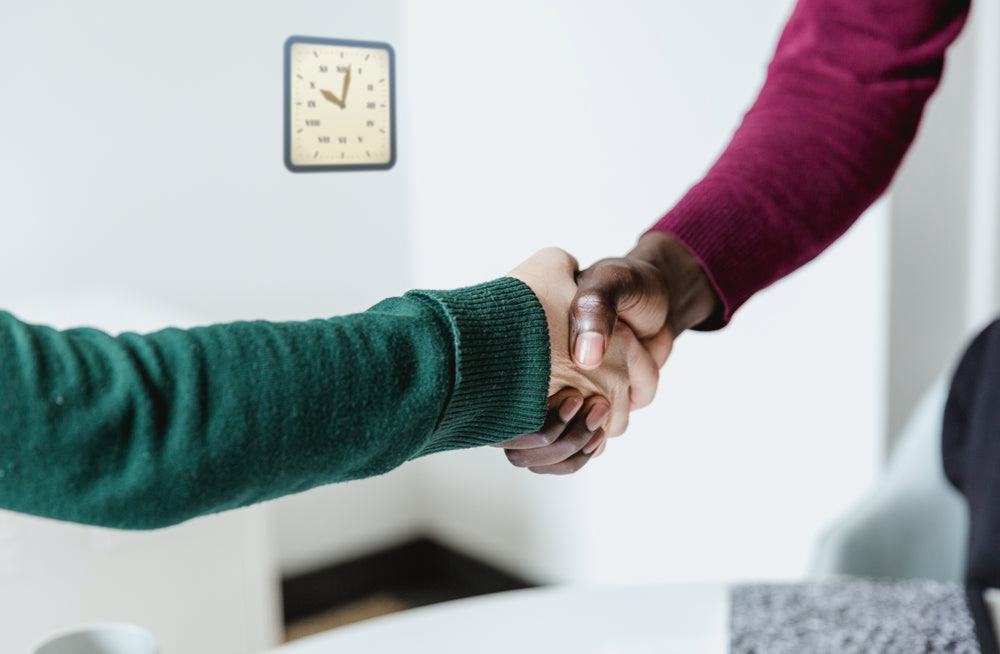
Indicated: **10:02**
